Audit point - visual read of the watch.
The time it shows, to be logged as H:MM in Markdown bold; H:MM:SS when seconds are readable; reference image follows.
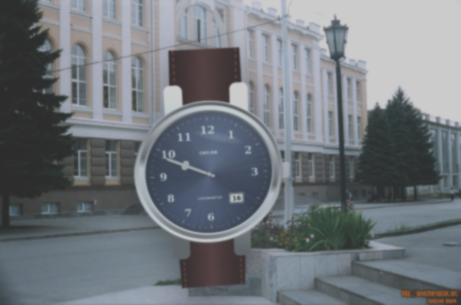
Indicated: **9:49**
